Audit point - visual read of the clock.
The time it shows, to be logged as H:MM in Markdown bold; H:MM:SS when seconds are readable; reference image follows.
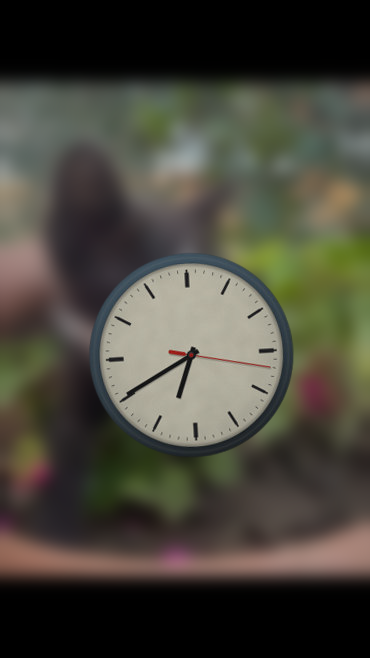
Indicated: **6:40:17**
